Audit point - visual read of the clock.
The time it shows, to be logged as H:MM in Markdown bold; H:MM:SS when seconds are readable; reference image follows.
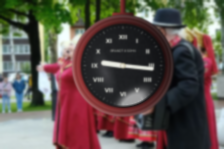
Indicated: **9:16**
